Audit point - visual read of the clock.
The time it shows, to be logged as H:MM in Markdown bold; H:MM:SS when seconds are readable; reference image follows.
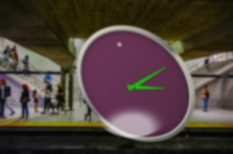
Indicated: **3:11**
